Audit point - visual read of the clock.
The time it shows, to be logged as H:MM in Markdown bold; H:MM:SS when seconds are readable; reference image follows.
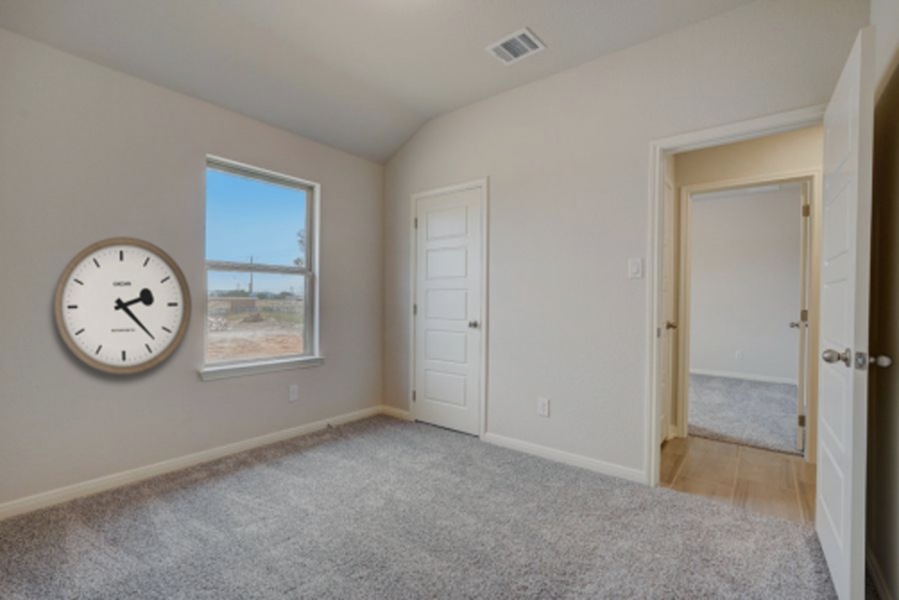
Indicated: **2:23**
